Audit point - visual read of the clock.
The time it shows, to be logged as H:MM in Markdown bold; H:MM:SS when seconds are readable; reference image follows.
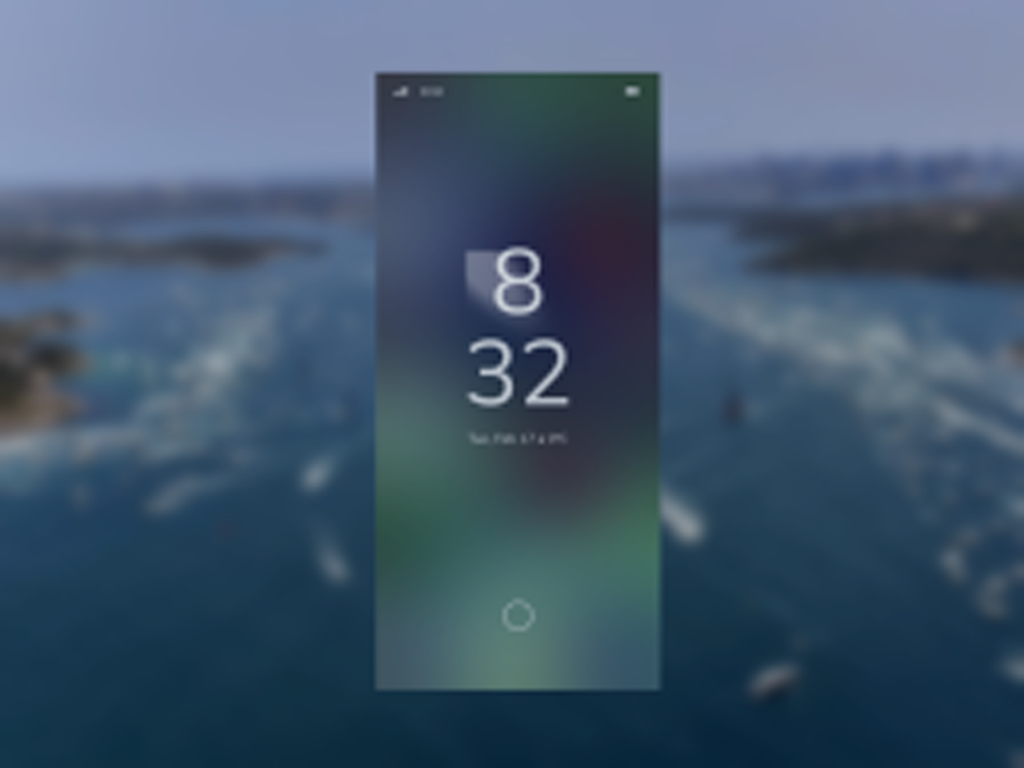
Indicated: **8:32**
